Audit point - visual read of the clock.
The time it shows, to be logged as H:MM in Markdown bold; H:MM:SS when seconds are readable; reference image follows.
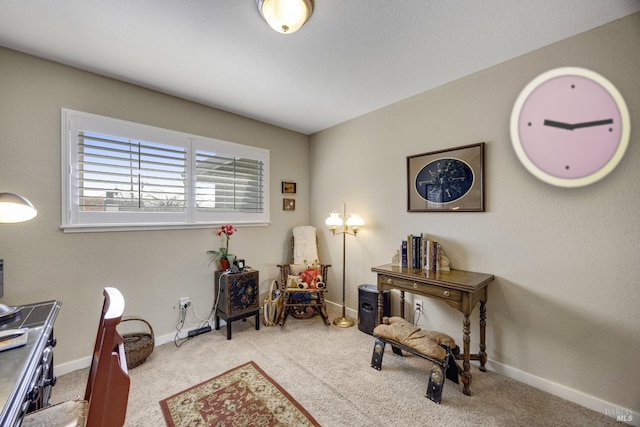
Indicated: **9:13**
